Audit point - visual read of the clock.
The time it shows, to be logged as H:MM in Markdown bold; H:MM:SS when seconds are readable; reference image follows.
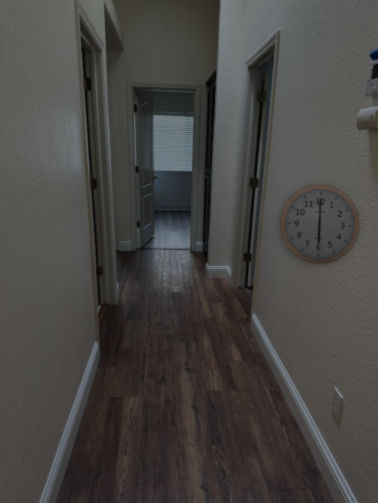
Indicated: **6:00**
